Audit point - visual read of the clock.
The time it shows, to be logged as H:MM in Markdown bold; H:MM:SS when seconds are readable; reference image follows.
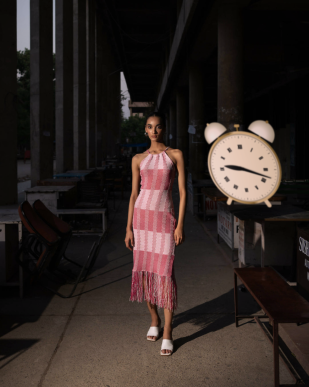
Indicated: **9:18**
